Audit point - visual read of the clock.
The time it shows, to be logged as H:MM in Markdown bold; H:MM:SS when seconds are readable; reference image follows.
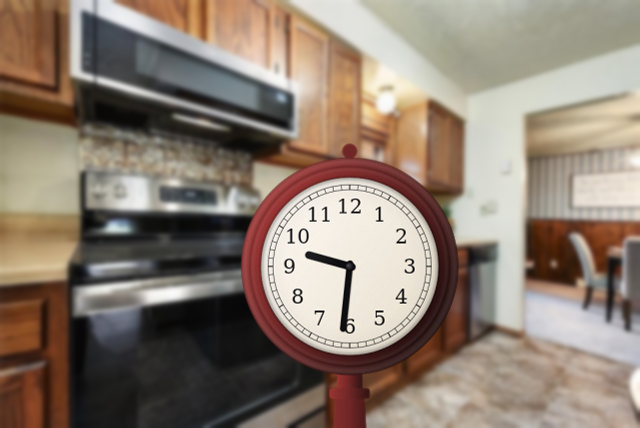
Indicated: **9:31**
